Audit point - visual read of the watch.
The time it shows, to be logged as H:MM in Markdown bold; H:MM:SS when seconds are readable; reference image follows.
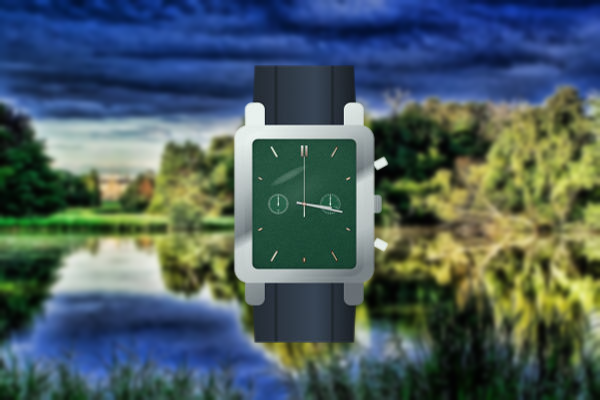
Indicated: **3:17**
